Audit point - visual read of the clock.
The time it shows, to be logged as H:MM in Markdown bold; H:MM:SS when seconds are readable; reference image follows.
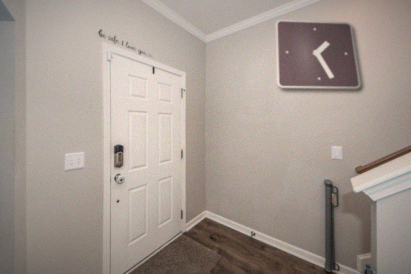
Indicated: **1:26**
